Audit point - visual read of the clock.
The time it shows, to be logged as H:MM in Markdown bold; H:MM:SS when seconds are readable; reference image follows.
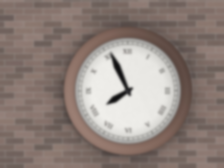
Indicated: **7:56**
